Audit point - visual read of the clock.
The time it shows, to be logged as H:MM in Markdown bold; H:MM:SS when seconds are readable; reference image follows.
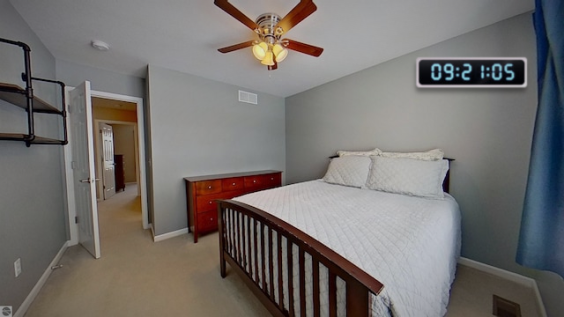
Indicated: **9:21:05**
